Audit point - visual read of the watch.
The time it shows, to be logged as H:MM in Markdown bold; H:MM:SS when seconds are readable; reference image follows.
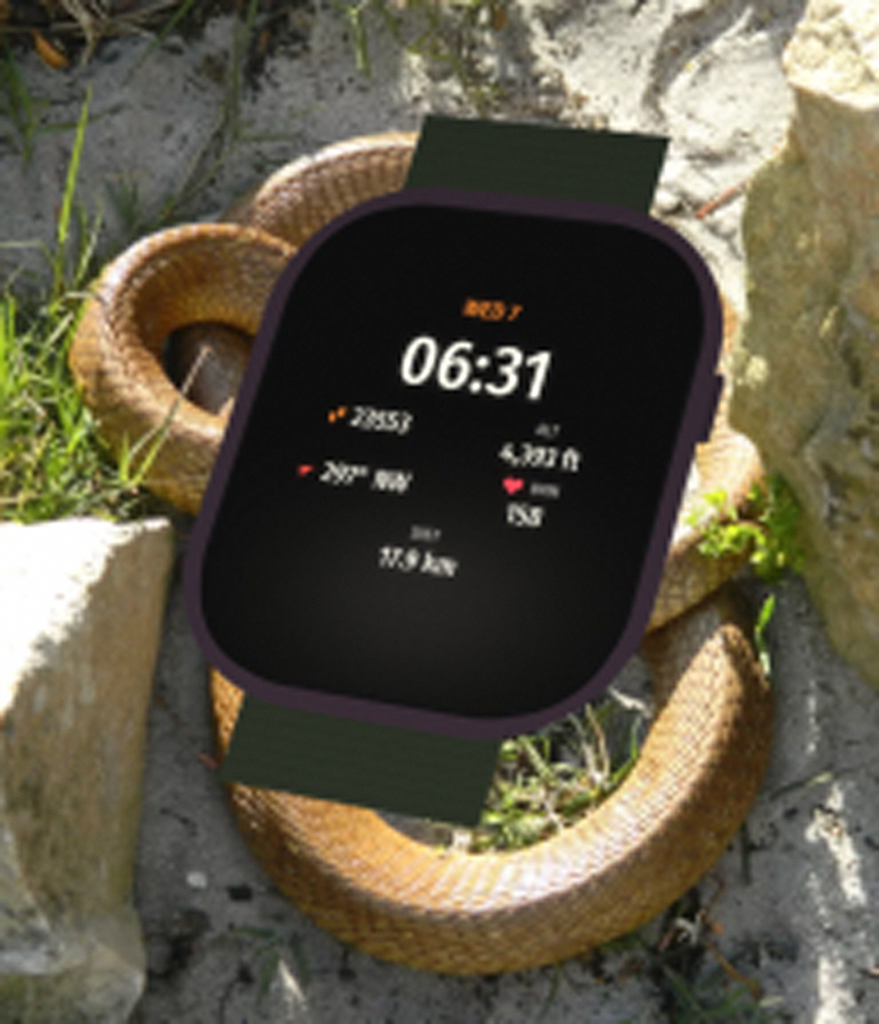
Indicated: **6:31**
